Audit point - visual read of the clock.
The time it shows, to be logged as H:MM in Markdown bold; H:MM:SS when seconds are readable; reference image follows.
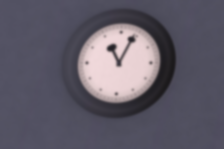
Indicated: **11:04**
